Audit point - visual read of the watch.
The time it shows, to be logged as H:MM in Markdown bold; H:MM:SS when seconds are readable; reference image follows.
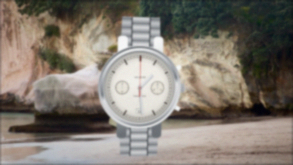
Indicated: **1:29**
